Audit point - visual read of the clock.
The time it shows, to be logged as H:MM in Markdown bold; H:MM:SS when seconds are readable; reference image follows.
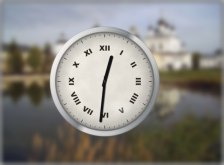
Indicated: **12:31**
